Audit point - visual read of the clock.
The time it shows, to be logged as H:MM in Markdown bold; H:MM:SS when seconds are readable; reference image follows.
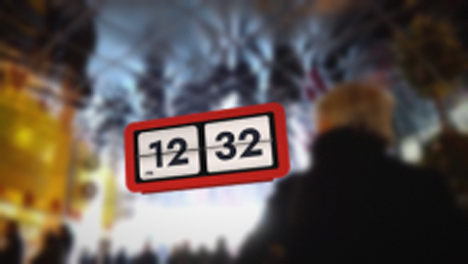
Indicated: **12:32**
